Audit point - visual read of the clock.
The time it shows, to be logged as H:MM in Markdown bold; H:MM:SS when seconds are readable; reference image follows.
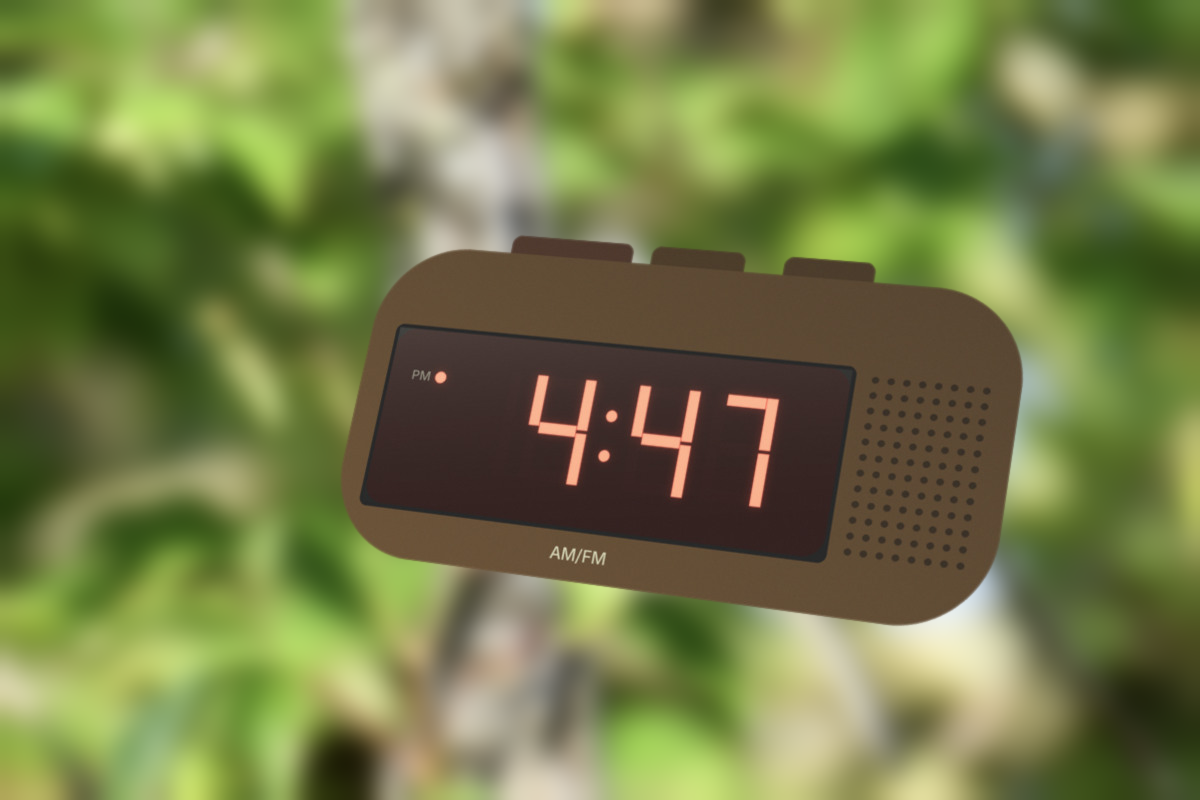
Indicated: **4:47**
